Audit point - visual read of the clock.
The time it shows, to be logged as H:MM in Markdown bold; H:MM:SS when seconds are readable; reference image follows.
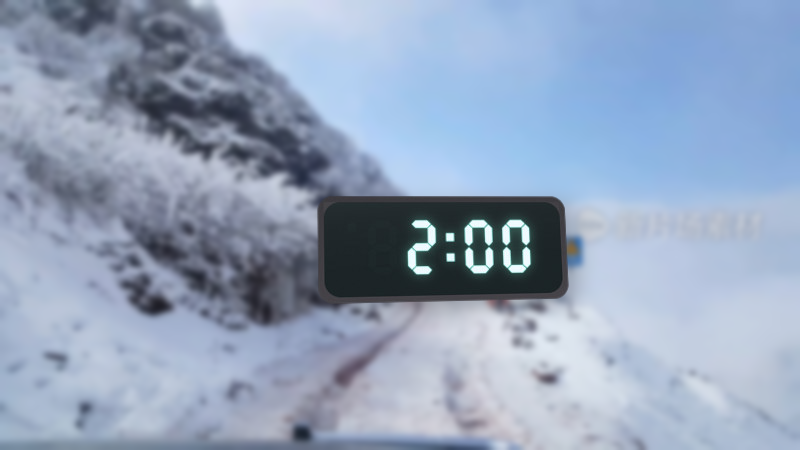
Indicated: **2:00**
